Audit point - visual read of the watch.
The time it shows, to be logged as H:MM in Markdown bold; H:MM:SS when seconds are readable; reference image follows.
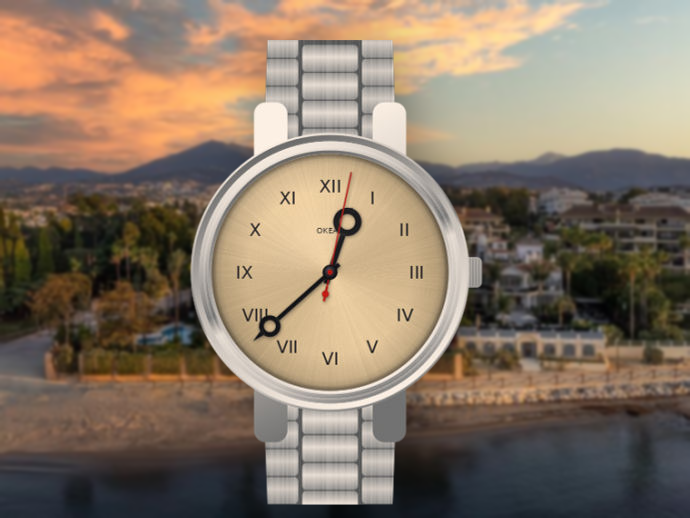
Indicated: **12:38:02**
